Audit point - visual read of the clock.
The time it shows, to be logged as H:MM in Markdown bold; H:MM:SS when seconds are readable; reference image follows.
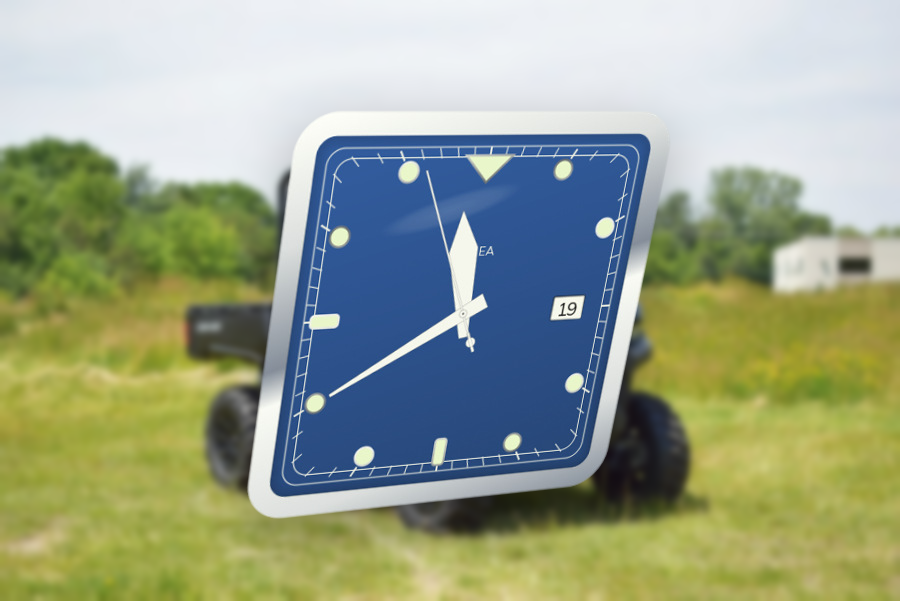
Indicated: **11:39:56**
